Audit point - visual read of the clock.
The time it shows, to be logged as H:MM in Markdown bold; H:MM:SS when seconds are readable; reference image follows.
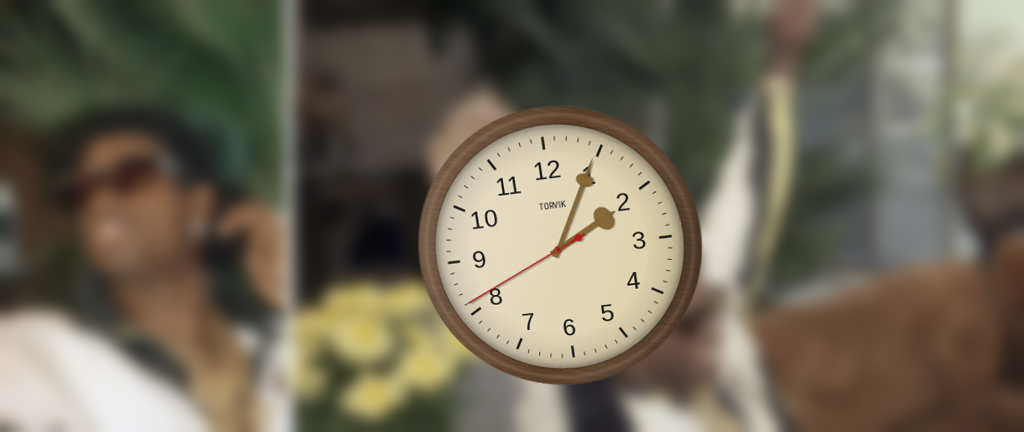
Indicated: **2:04:41**
